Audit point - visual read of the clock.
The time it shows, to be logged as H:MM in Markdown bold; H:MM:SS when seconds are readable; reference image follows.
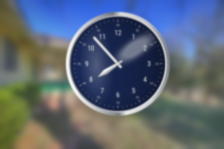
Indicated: **7:53**
